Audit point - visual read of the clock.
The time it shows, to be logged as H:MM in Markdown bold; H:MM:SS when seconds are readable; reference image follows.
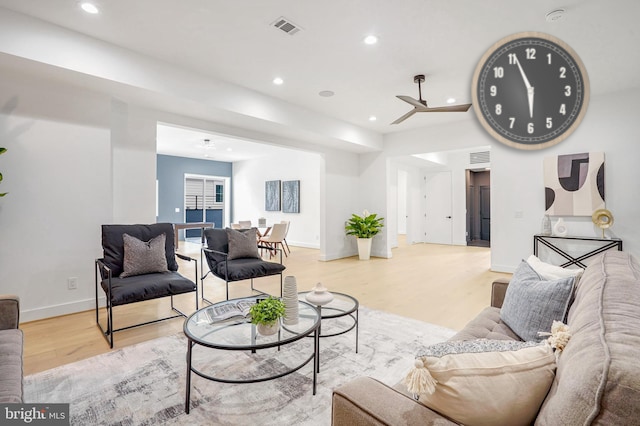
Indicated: **5:56**
